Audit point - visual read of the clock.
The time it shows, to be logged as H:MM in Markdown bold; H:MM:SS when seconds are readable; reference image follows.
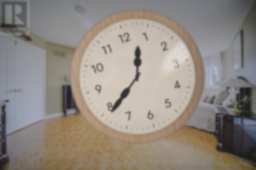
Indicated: **12:39**
